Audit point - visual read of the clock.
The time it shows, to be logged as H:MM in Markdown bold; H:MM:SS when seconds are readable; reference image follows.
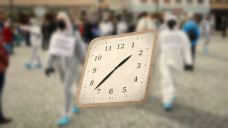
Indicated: **1:37**
